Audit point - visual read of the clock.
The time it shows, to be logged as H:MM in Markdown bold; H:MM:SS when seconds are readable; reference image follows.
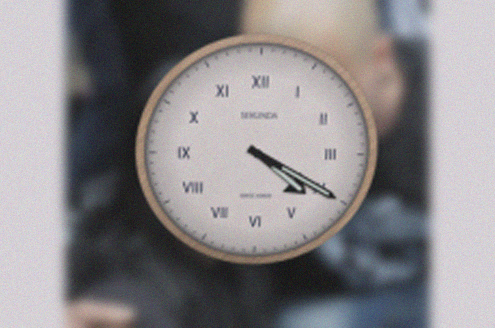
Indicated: **4:20**
